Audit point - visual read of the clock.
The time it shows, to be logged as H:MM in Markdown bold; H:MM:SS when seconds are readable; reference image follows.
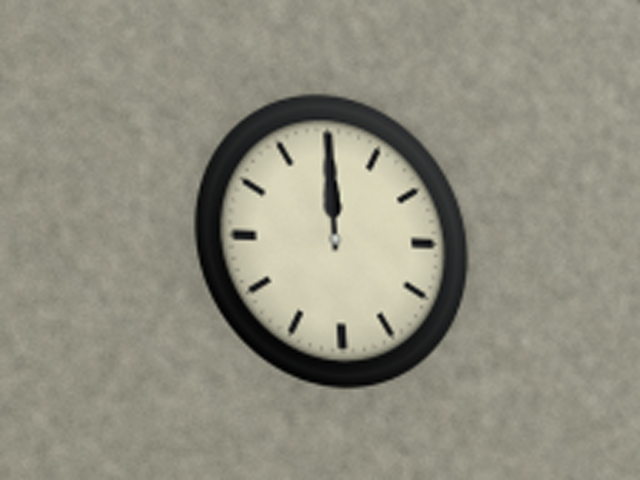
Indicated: **12:00**
